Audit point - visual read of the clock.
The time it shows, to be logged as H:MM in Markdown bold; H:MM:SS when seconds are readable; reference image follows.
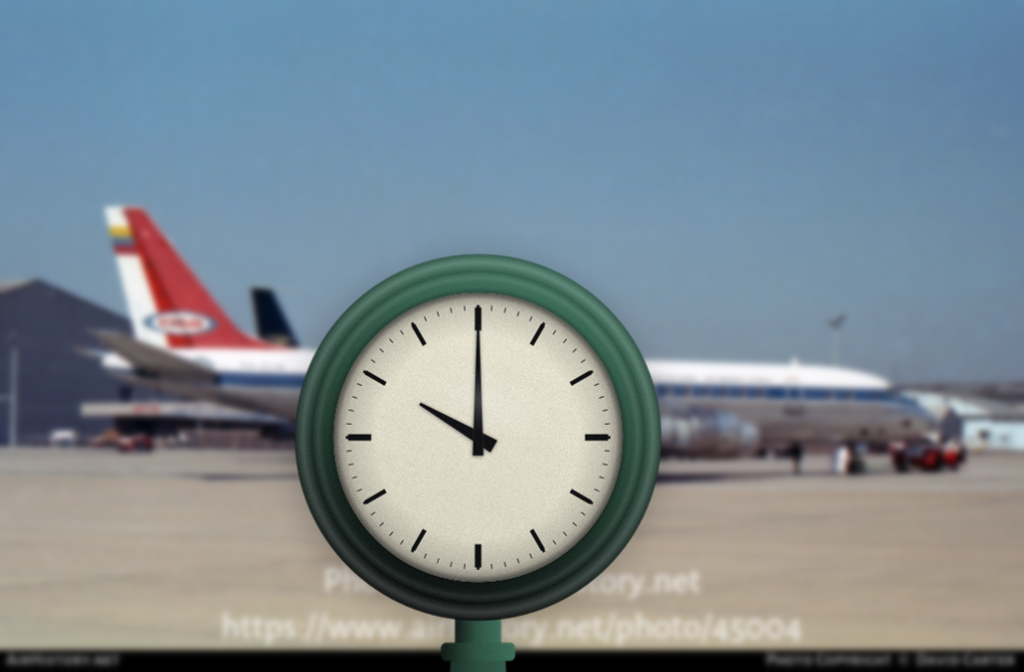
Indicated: **10:00**
